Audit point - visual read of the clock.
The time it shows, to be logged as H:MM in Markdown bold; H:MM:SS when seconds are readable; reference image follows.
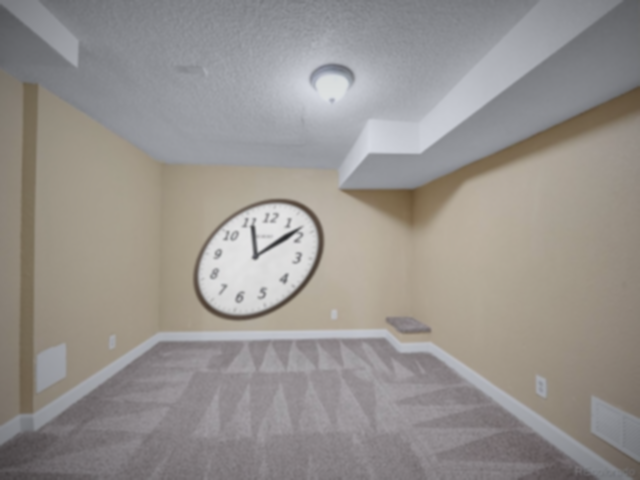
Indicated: **11:08**
